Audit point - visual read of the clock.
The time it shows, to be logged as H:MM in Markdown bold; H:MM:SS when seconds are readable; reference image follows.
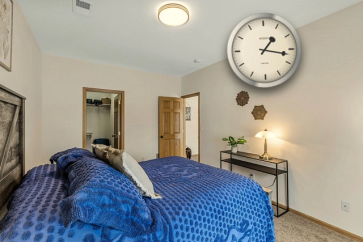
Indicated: **1:17**
